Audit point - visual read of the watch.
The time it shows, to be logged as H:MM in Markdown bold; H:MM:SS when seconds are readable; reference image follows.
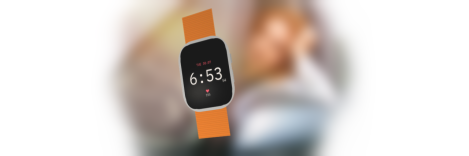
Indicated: **6:53**
